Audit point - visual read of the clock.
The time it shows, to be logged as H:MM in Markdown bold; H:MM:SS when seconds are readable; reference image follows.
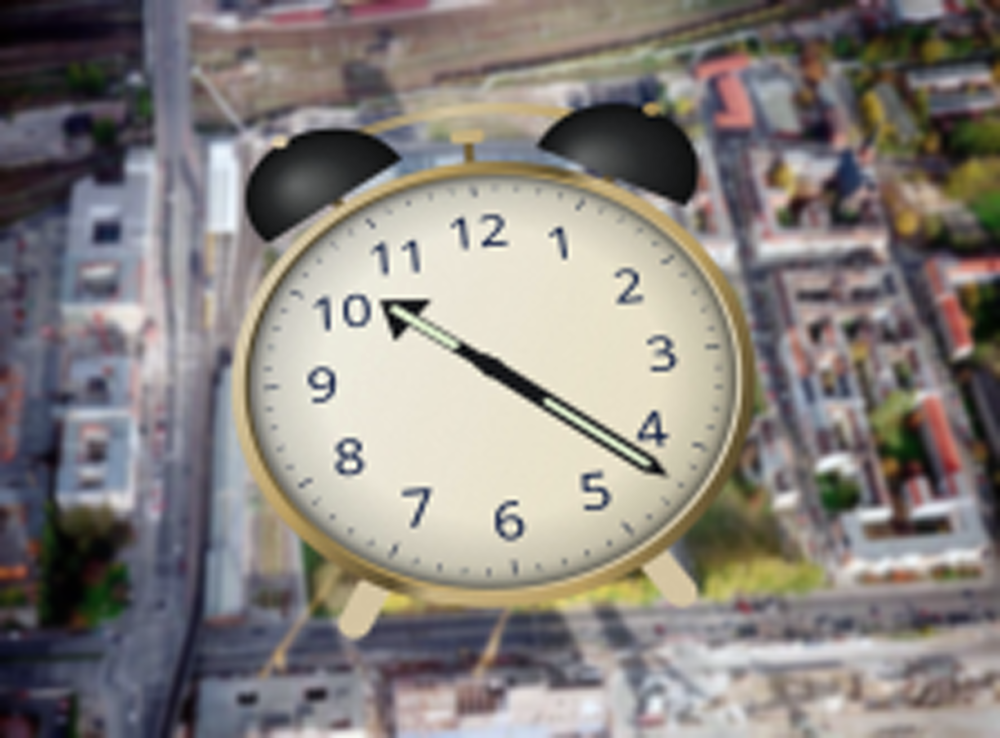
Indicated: **10:22**
